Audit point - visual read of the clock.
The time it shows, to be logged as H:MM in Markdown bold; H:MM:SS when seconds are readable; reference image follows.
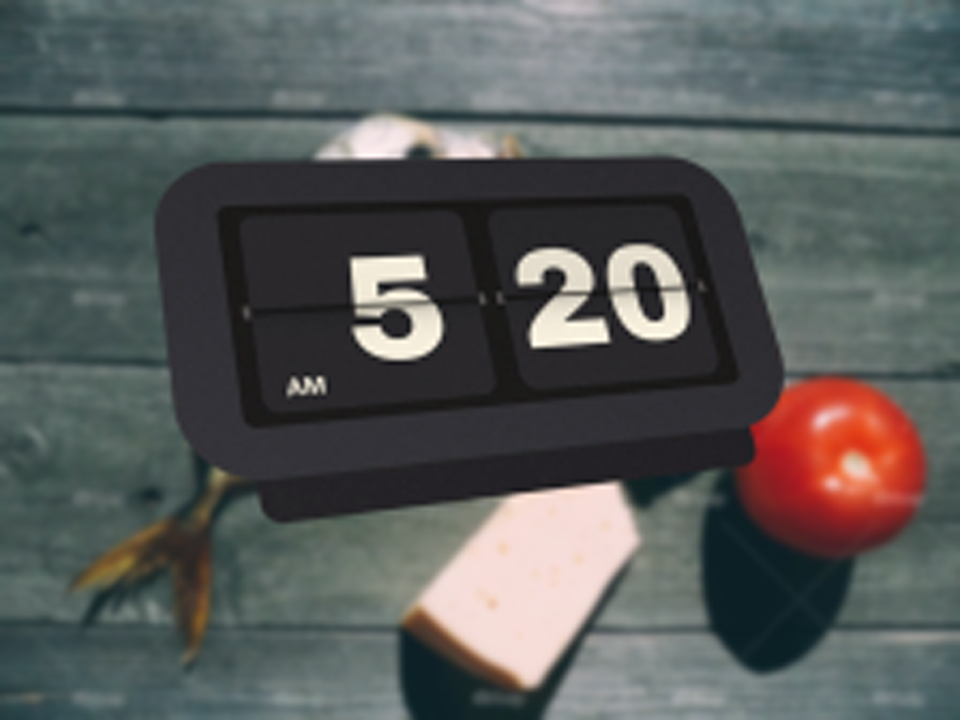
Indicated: **5:20**
